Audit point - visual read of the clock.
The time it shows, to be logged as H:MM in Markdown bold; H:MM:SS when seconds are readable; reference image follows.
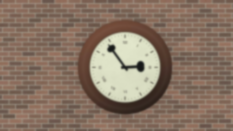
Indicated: **2:54**
